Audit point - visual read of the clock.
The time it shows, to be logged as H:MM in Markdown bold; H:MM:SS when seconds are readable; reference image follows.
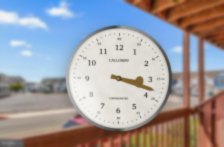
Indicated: **3:18**
